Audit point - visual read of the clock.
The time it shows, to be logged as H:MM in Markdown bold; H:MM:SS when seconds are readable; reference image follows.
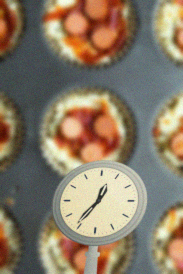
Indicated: **12:36**
